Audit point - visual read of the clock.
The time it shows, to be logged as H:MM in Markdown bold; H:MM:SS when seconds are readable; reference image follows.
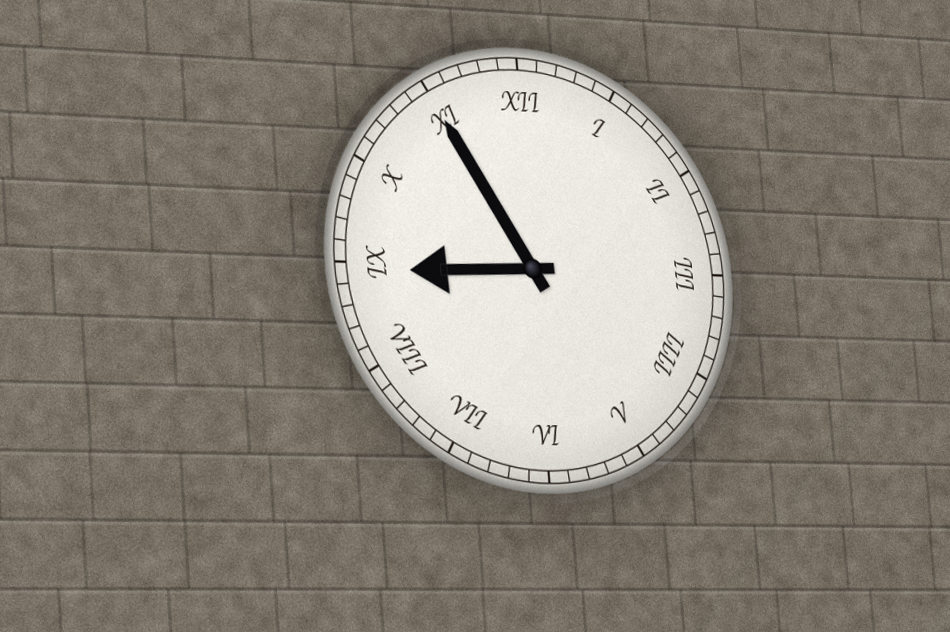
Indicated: **8:55**
